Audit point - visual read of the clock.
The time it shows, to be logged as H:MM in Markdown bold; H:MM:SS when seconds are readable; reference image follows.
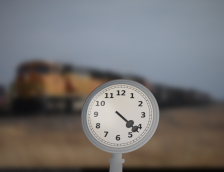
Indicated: **4:22**
